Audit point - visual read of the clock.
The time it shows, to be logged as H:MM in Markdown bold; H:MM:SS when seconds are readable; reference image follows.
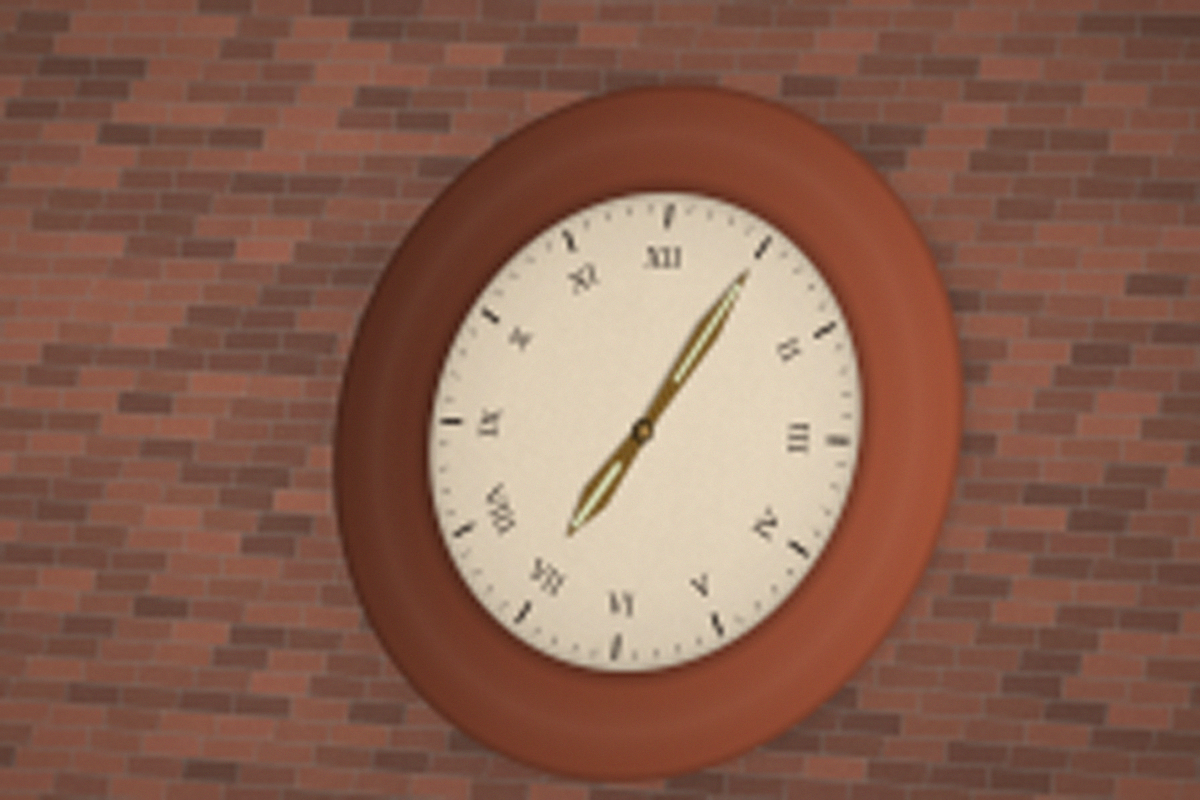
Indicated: **7:05**
